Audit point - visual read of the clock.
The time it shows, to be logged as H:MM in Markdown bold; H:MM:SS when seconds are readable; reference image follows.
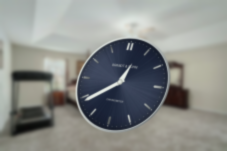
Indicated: **12:39**
